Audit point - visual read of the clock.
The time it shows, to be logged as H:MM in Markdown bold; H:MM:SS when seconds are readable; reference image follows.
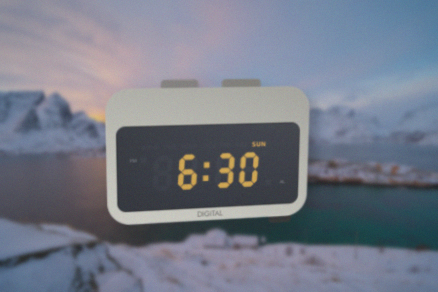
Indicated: **6:30**
